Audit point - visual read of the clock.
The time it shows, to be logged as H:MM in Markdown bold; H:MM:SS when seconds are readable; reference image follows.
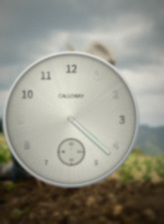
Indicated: **4:22**
